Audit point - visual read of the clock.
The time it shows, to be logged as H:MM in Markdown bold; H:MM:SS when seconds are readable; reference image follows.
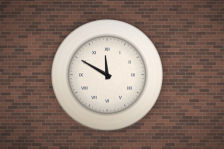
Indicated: **11:50**
